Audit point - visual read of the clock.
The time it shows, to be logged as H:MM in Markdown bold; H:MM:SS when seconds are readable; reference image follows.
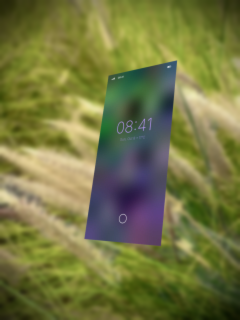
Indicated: **8:41**
